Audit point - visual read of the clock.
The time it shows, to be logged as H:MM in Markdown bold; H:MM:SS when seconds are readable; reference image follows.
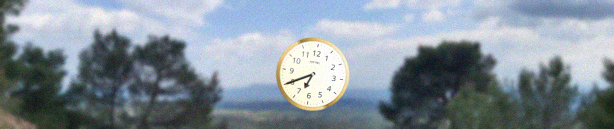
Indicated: **6:40**
